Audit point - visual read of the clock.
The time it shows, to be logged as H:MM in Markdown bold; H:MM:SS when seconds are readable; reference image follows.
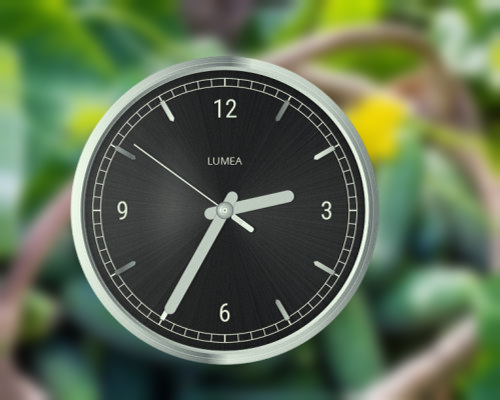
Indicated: **2:34:51**
